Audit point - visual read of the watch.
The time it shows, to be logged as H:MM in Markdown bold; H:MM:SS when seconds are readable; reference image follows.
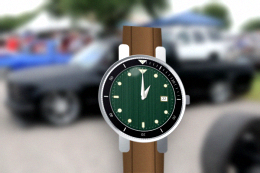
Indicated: **1:00**
